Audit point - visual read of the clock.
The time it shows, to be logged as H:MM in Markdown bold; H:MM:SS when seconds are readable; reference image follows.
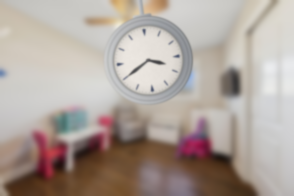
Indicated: **3:40**
